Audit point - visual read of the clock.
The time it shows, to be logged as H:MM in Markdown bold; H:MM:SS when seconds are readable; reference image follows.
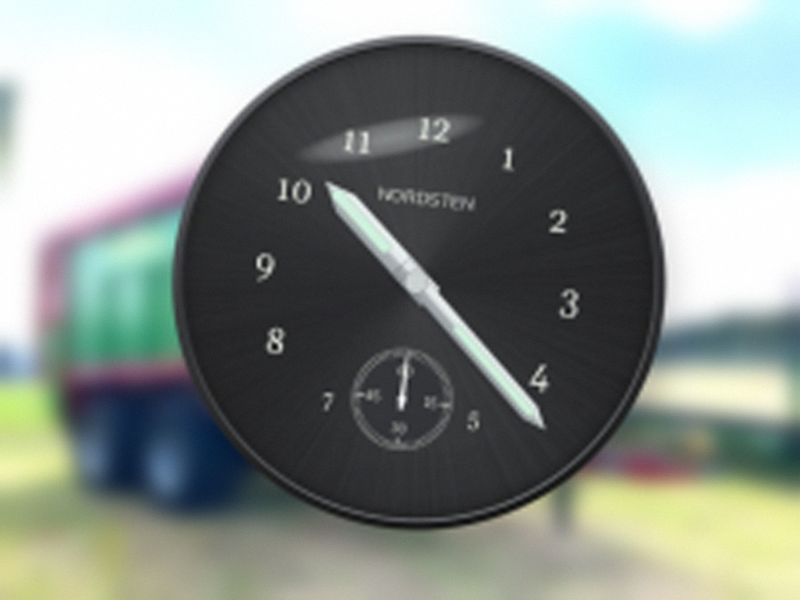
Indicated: **10:22**
